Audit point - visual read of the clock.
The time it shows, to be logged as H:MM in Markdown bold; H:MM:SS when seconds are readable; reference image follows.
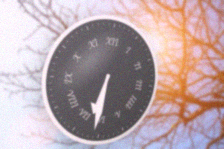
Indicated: **6:31**
